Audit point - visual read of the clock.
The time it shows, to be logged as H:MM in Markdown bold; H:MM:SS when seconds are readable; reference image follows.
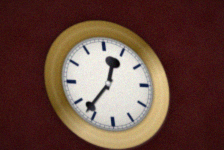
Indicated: **12:37**
